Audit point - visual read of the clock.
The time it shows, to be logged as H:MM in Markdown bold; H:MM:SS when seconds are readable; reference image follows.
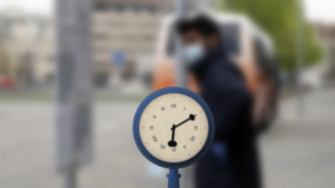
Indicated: **6:10**
